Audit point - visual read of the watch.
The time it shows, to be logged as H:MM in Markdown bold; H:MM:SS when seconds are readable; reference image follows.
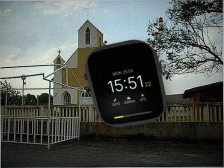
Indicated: **15:51**
